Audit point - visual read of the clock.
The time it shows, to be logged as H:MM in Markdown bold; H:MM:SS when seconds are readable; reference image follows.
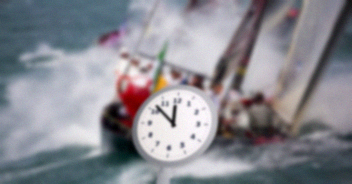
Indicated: **11:52**
